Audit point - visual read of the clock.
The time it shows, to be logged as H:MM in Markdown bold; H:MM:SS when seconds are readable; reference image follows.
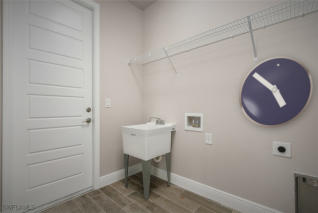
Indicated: **4:51**
